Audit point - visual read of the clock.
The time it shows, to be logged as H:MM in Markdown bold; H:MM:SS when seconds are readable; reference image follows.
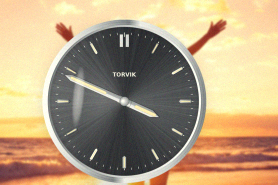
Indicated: **3:49**
